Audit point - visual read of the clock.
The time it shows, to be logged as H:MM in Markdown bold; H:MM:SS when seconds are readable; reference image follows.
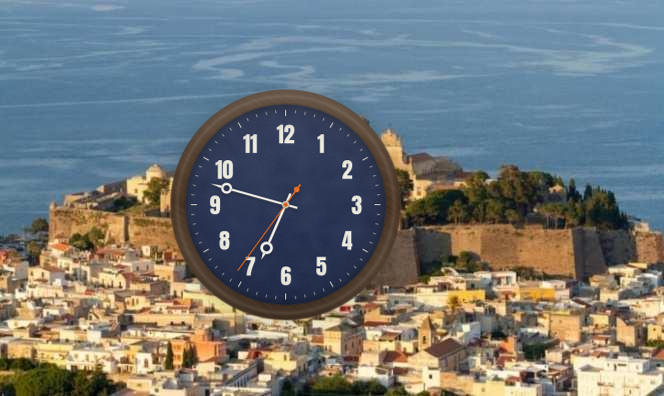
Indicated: **6:47:36**
